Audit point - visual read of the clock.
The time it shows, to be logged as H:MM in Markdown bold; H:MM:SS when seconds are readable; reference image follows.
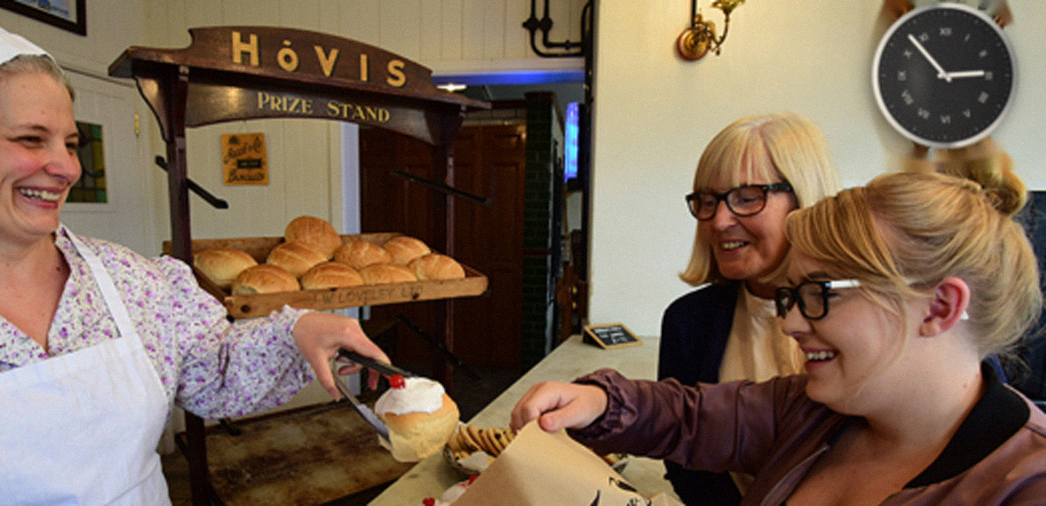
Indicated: **2:53**
